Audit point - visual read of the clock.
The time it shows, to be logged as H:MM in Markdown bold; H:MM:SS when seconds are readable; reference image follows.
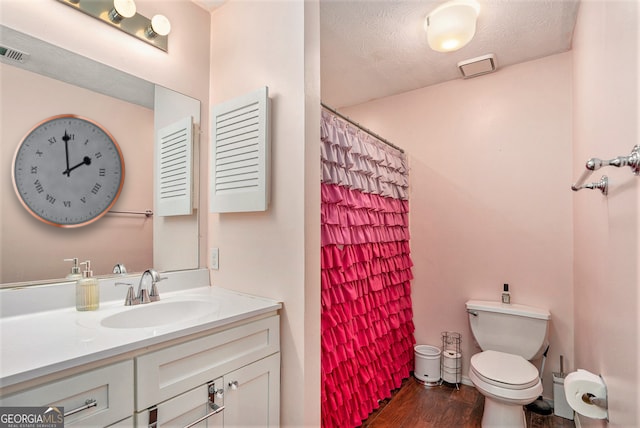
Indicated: **1:59**
